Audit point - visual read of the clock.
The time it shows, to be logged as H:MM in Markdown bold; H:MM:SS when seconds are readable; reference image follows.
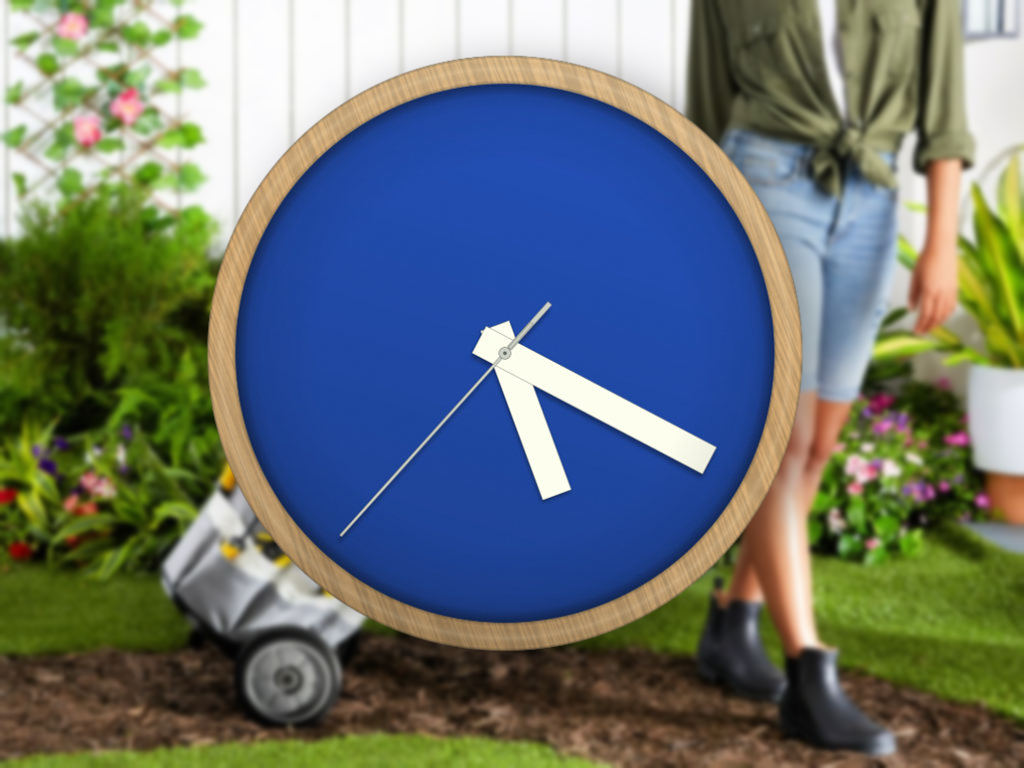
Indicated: **5:19:37**
